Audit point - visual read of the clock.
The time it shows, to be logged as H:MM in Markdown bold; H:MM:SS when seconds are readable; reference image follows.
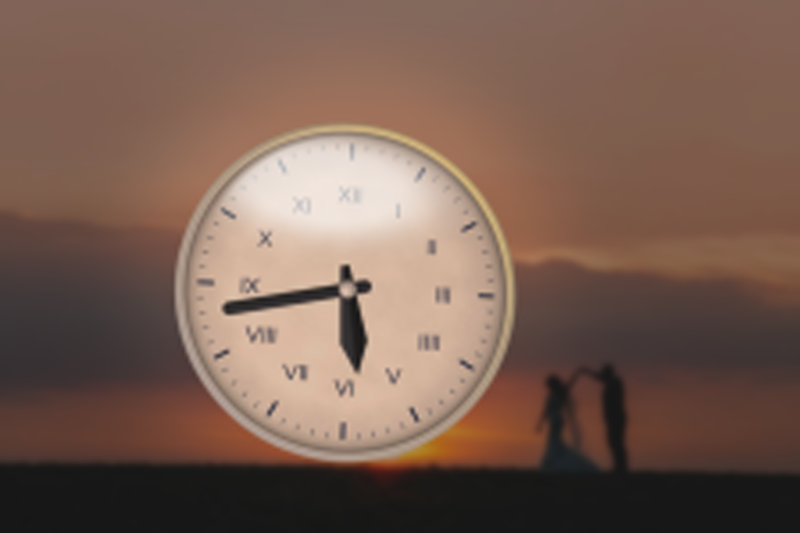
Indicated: **5:43**
